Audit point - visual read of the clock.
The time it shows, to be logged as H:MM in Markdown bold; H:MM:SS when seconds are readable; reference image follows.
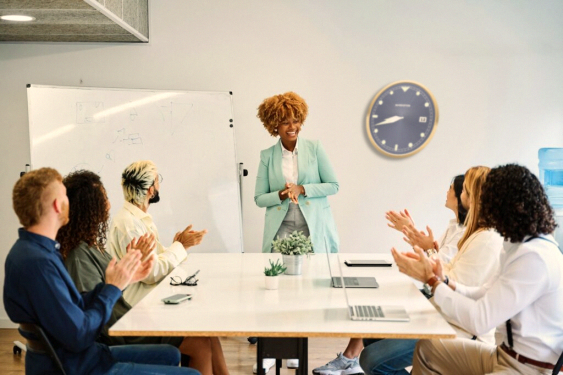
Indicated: **8:42**
